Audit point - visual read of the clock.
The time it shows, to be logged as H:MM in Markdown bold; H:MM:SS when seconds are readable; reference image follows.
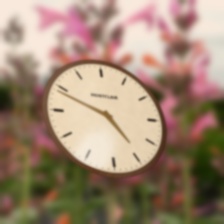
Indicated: **4:49**
